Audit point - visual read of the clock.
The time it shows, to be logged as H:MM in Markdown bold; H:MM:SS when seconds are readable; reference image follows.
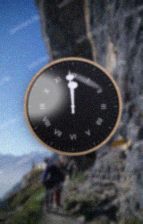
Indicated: **11:59**
